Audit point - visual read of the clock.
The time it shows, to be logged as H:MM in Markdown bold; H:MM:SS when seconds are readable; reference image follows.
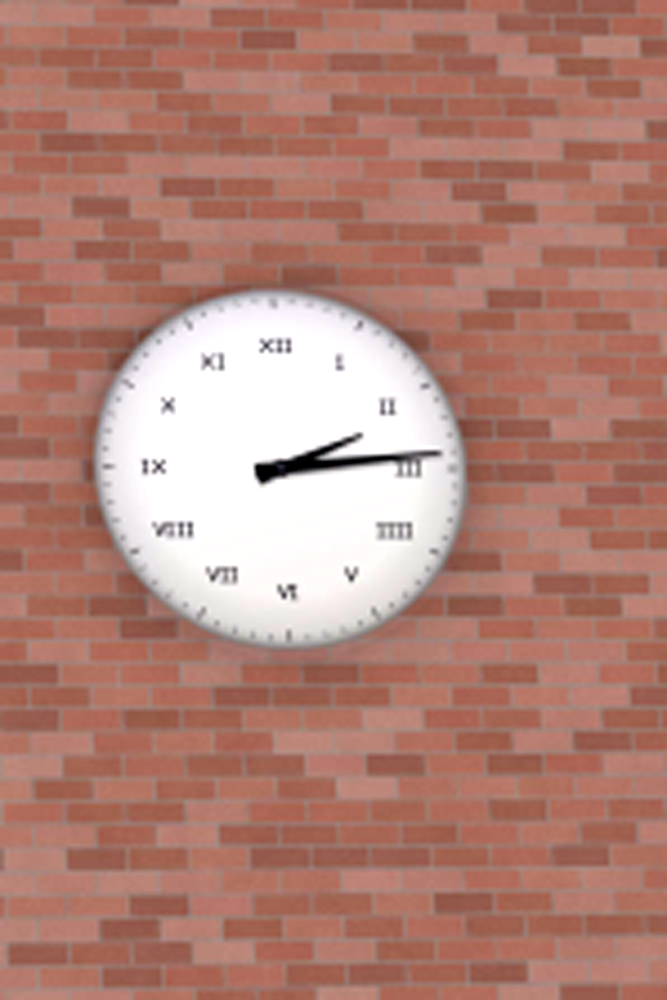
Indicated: **2:14**
